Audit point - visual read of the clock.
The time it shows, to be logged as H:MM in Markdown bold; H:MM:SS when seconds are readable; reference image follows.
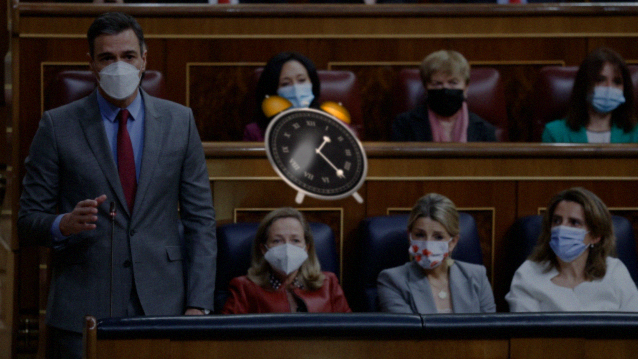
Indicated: **1:24**
